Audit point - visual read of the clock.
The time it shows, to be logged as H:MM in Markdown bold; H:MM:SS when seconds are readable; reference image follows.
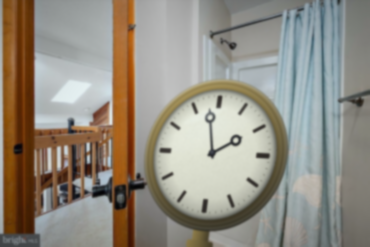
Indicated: **1:58**
